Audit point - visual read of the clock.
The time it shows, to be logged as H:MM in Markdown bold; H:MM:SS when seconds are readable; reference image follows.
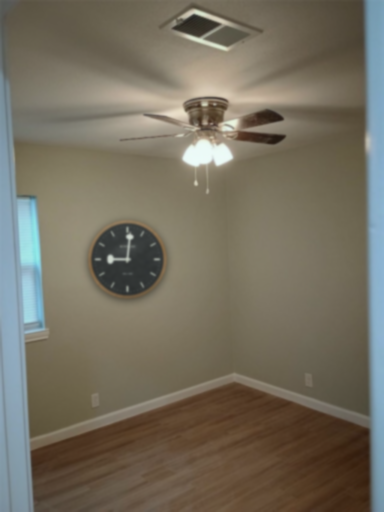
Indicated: **9:01**
